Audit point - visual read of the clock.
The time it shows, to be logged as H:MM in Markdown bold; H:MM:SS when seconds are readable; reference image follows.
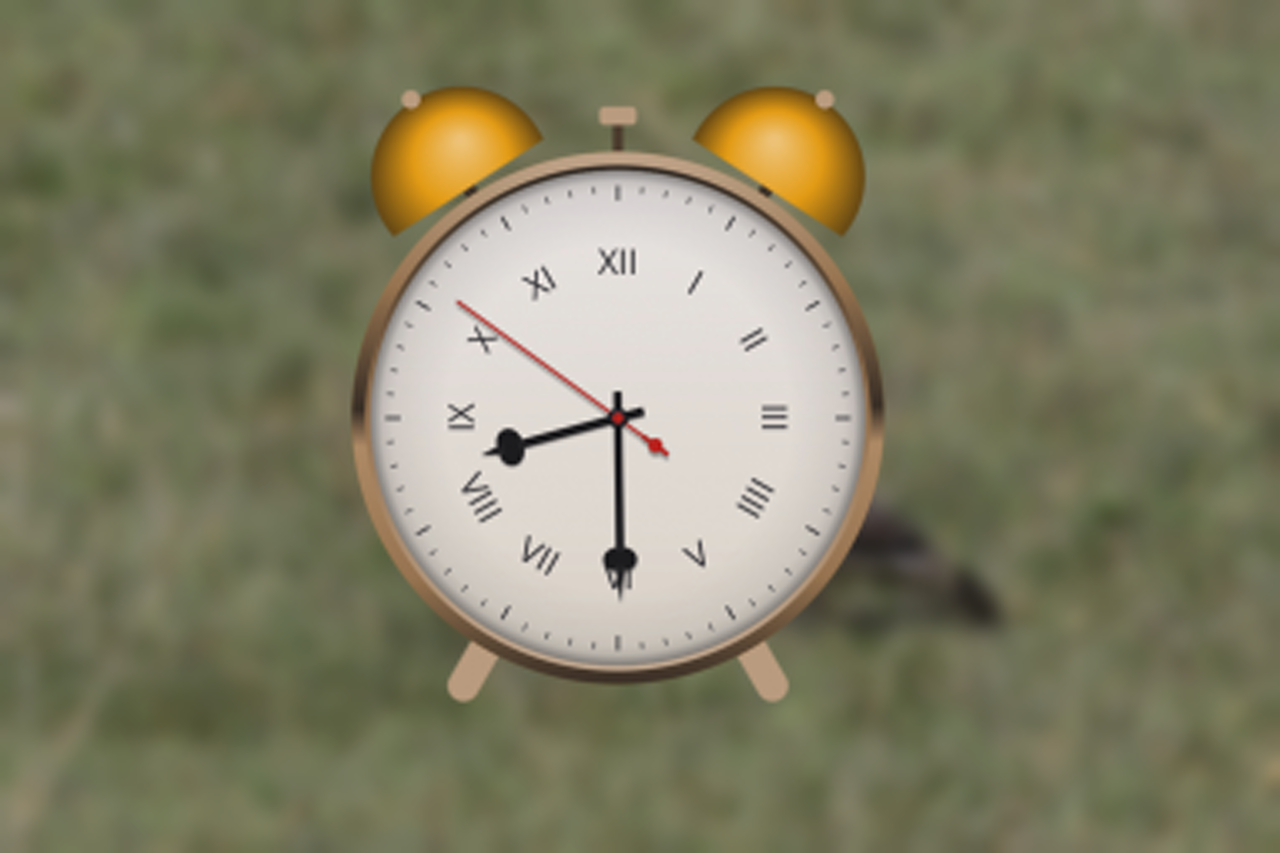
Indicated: **8:29:51**
